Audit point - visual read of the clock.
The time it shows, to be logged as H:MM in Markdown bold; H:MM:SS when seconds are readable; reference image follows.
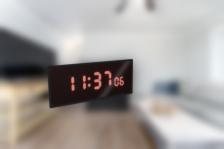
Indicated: **11:37:06**
